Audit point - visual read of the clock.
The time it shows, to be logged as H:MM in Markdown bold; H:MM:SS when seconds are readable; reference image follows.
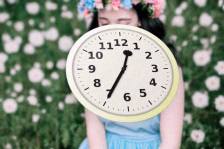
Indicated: **12:35**
